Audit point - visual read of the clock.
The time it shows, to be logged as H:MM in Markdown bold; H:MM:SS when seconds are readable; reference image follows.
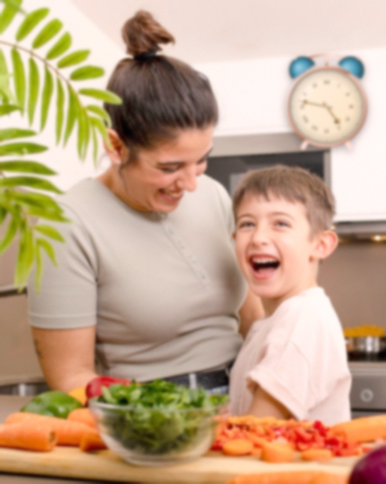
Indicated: **4:47**
